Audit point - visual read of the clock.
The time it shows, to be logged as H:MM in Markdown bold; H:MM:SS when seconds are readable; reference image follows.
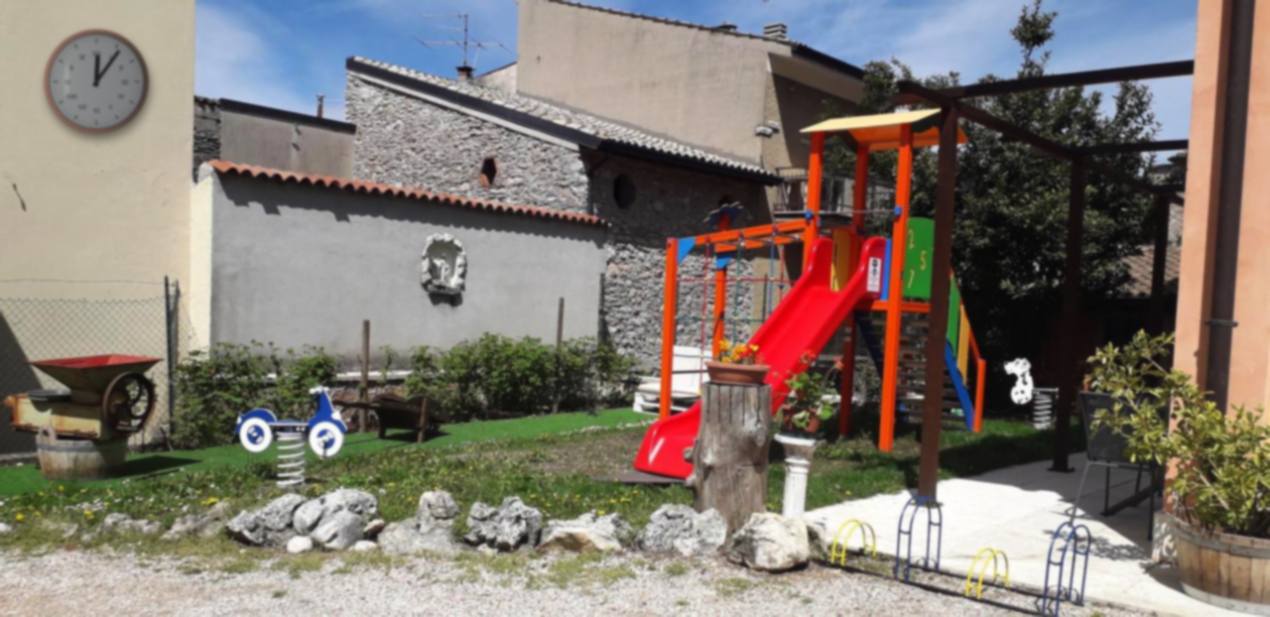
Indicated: **12:06**
